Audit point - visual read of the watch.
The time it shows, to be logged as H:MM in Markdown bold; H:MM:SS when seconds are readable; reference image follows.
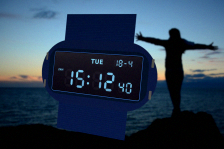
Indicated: **15:12:40**
